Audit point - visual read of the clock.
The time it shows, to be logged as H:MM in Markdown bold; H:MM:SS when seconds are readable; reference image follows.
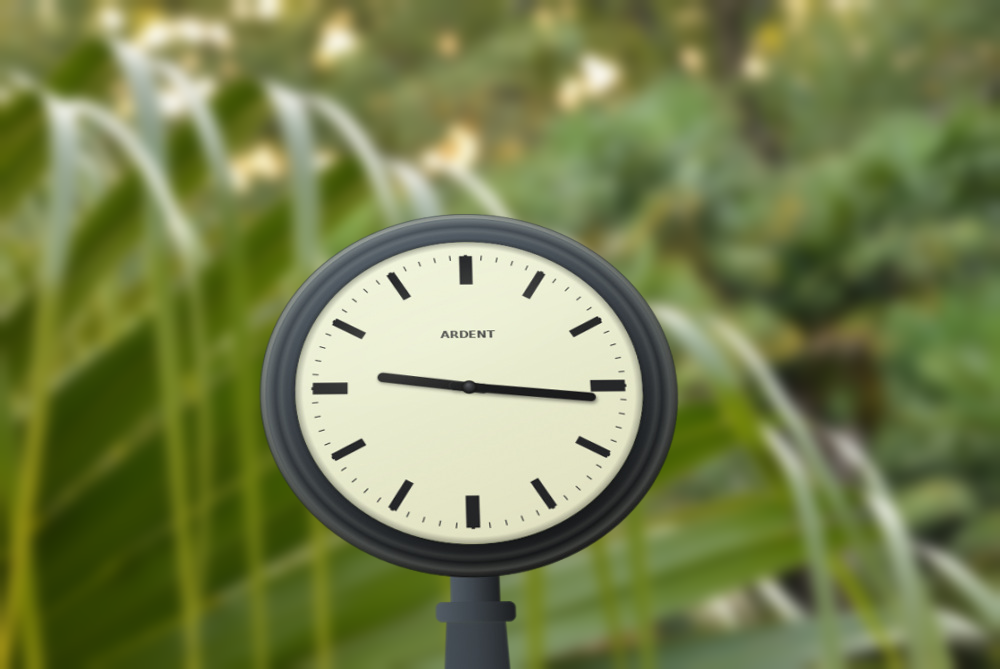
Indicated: **9:16**
